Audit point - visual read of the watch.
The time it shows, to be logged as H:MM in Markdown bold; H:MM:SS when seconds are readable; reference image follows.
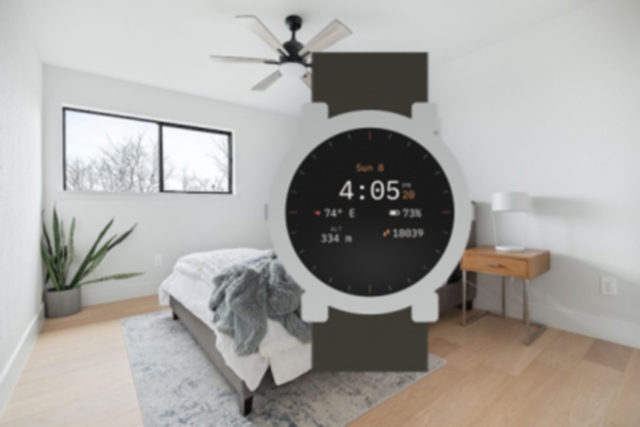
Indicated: **4:05**
